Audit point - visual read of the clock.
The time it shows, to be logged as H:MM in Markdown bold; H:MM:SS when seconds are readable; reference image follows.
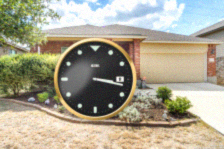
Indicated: **3:17**
